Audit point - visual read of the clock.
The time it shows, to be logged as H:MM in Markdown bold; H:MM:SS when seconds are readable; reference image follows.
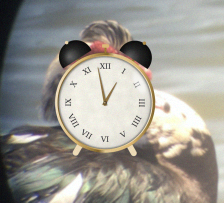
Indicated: **12:58**
